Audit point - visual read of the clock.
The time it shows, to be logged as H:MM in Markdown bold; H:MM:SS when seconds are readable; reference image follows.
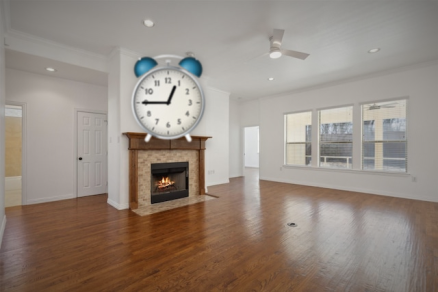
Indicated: **12:45**
